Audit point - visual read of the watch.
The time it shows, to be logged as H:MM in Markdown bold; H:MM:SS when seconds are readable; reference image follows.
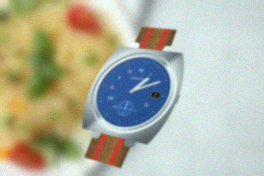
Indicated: **1:10**
